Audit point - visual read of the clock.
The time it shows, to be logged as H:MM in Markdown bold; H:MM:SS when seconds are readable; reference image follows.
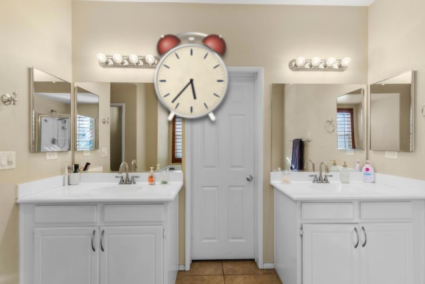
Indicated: **5:37**
